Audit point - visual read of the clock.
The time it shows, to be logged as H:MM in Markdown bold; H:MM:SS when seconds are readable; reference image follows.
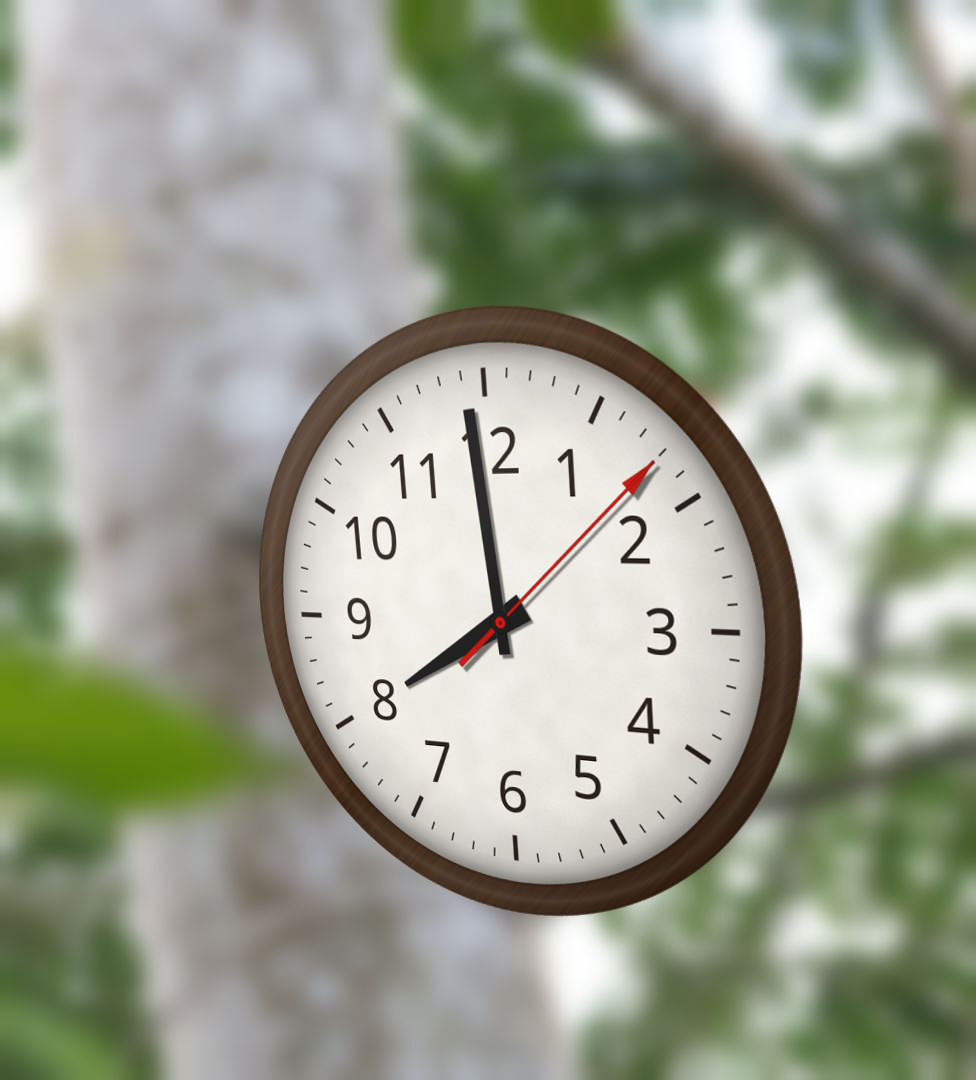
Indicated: **7:59:08**
